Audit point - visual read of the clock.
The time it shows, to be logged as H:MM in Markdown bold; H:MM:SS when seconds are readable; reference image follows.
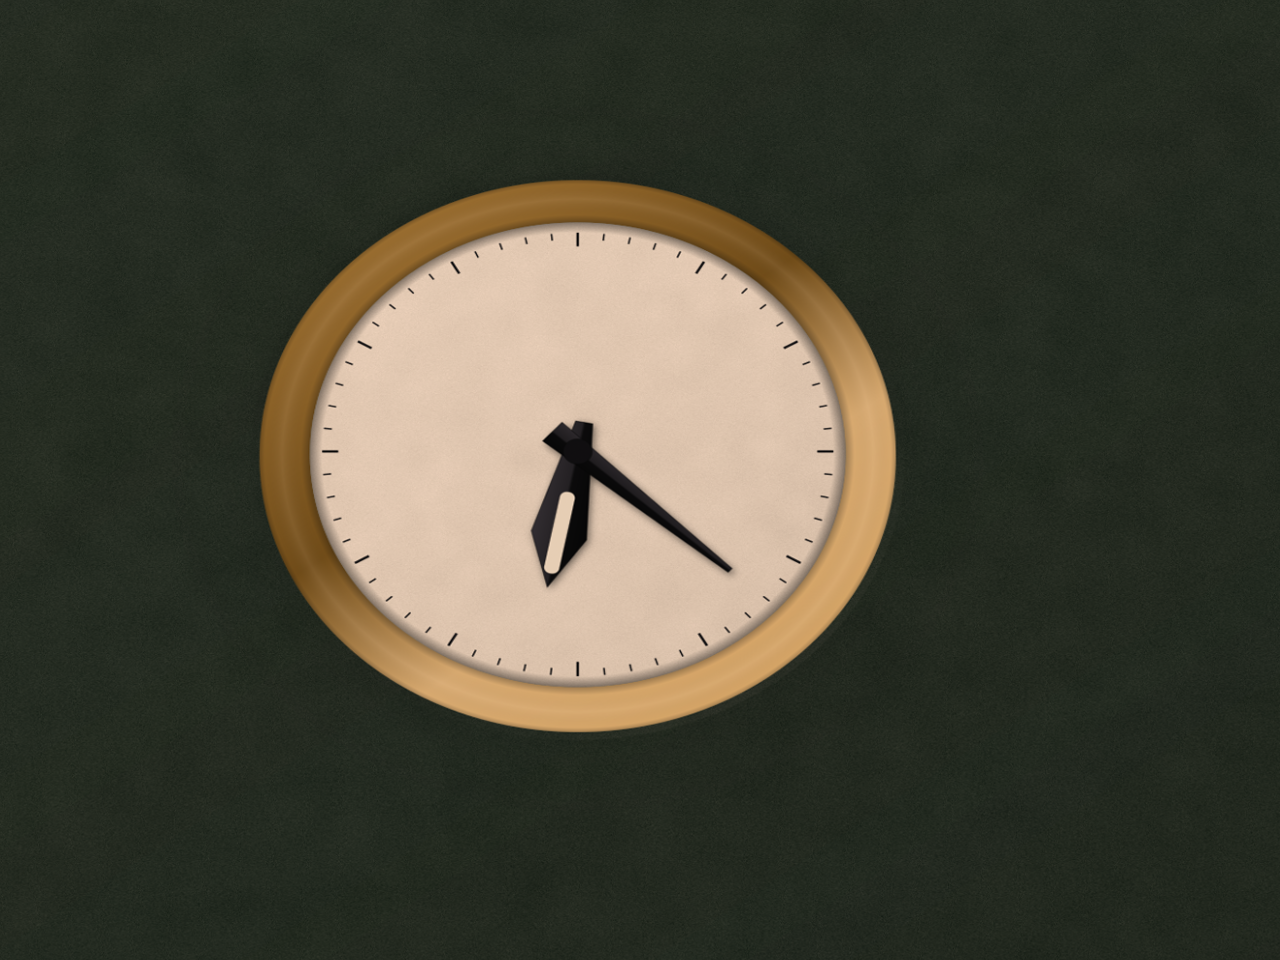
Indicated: **6:22**
